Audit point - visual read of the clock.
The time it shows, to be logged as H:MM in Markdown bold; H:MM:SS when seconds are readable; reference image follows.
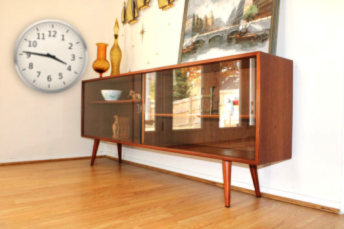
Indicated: **3:46**
